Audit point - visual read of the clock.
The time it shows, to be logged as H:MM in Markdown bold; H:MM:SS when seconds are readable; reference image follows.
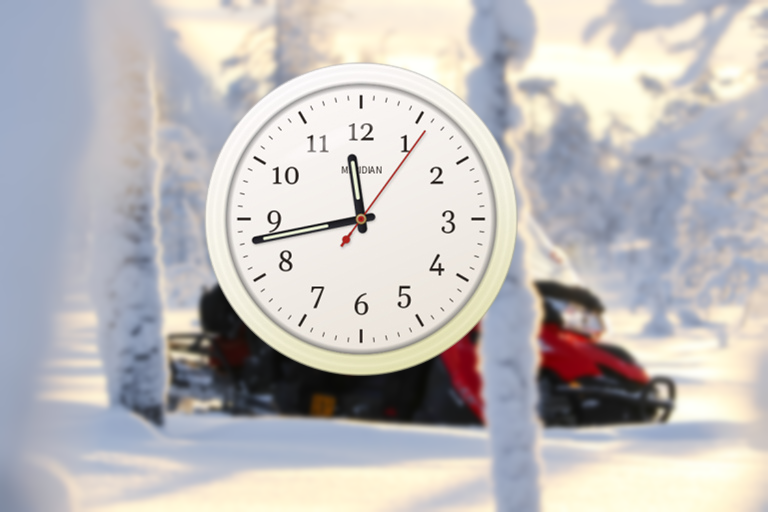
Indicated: **11:43:06**
